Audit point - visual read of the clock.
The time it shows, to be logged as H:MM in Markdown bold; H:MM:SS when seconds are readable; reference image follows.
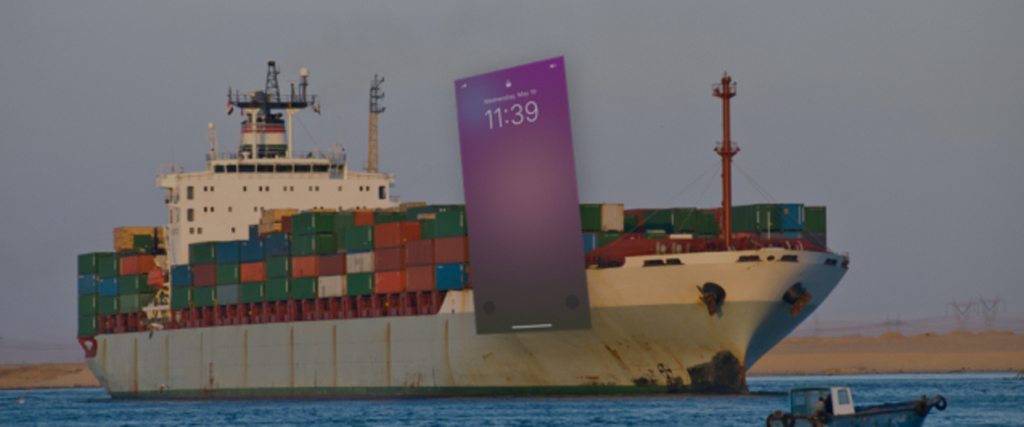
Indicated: **11:39**
